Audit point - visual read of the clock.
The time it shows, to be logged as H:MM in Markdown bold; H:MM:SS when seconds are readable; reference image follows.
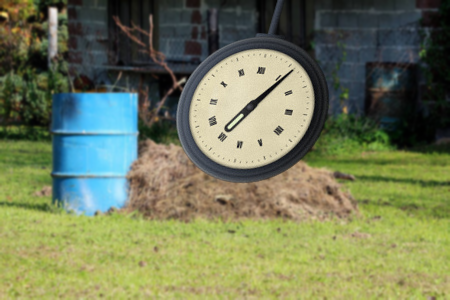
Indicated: **7:06**
